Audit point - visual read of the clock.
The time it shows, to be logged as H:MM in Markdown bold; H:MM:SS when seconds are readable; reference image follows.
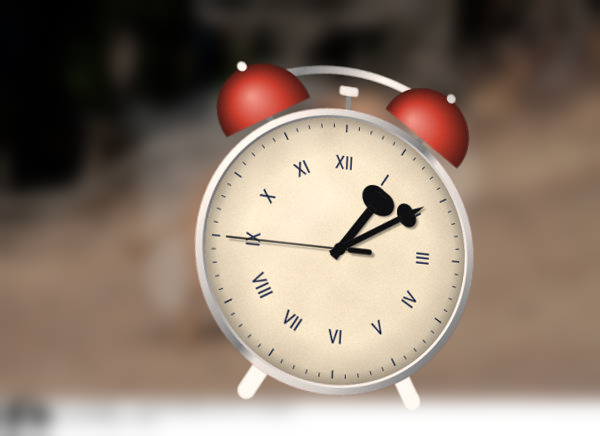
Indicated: **1:09:45**
